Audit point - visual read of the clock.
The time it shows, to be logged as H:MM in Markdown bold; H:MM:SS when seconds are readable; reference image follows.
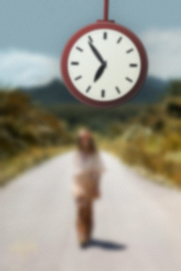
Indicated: **6:54**
